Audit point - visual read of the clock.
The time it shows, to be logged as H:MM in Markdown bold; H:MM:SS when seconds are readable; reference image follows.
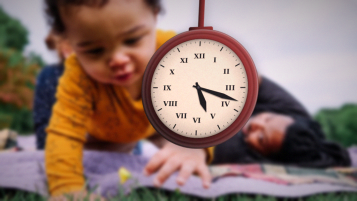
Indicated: **5:18**
